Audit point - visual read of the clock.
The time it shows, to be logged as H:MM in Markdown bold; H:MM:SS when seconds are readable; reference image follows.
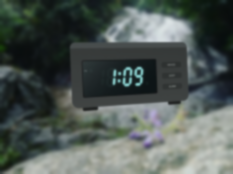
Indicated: **1:09**
